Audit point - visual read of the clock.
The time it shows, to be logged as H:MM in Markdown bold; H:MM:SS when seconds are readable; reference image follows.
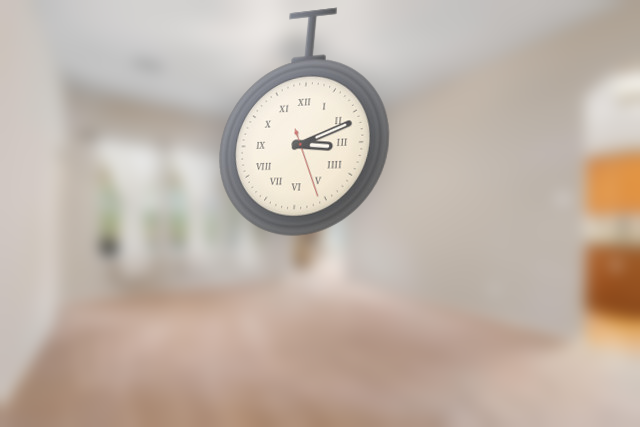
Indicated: **3:11:26**
